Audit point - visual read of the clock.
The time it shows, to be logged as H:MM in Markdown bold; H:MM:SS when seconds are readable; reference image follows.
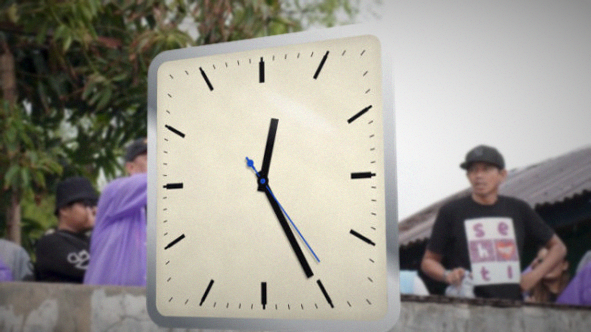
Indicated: **12:25:24**
